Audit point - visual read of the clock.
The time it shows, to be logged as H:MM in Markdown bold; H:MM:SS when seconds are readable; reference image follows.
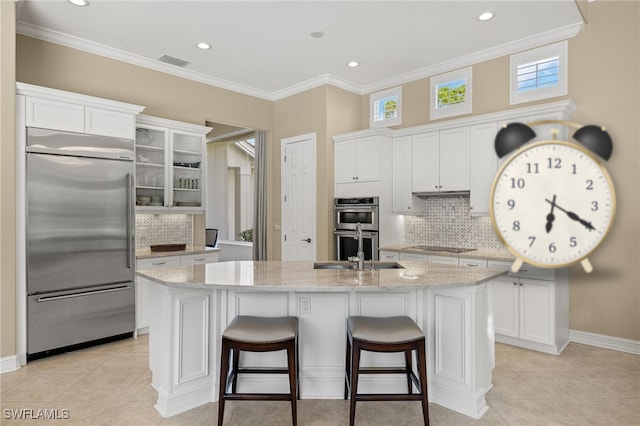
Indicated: **6:20**
